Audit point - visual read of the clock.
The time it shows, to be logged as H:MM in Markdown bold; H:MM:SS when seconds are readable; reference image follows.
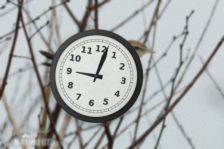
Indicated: **9:02**
